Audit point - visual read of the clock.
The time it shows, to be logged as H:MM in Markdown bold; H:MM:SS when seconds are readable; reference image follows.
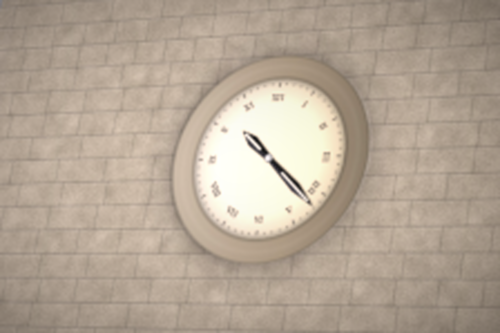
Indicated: **10:22**
